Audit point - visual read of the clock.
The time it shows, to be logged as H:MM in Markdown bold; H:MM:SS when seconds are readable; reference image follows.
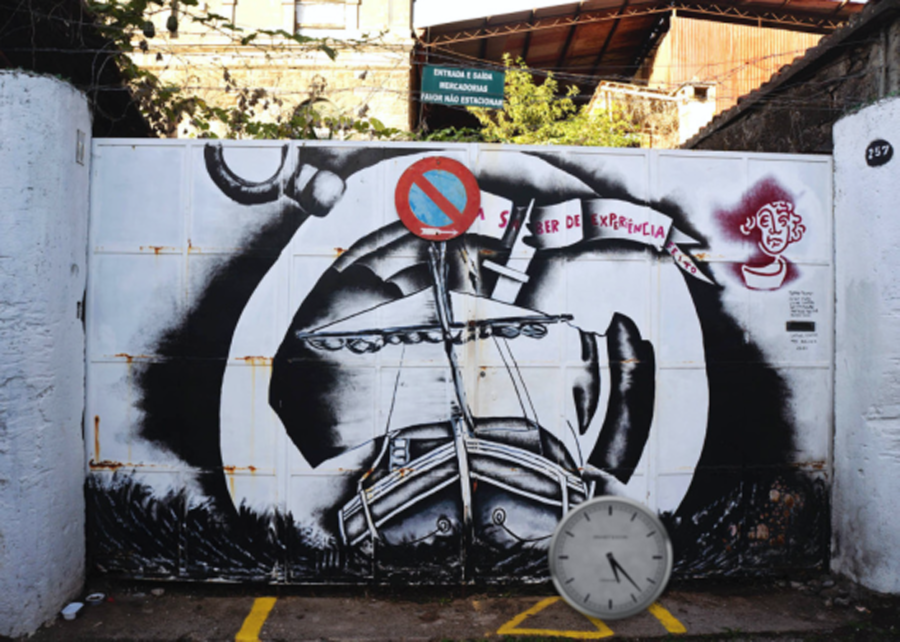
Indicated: **5:23**
